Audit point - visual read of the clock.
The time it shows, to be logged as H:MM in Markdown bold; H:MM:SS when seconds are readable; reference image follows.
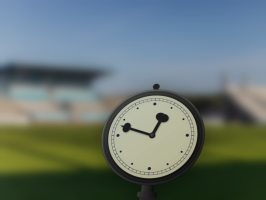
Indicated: **12:48**
